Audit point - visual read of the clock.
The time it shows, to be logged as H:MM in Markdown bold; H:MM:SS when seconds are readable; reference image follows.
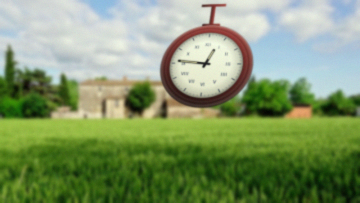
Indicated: **12:46**
